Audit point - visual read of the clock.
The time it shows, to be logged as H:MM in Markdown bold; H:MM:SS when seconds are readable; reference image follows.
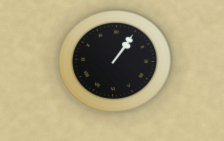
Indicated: **1:05**
